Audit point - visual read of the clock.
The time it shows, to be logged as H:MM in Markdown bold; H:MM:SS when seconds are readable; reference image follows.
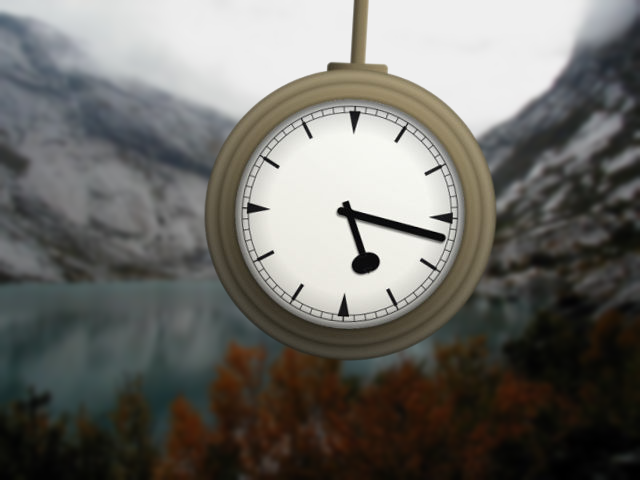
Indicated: **5:17**
